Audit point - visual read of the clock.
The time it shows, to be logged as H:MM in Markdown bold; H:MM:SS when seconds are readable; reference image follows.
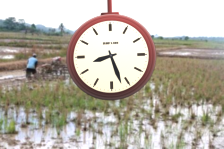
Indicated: **8:27**
